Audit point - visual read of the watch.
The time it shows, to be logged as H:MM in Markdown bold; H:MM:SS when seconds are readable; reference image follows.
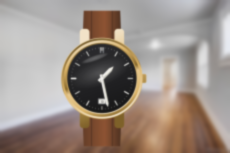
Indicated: **1:28**
